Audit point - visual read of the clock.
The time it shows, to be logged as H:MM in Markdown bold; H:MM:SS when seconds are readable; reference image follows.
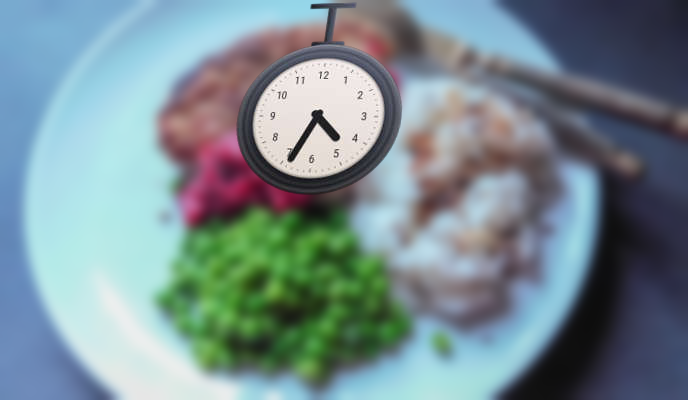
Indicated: **4:34**
